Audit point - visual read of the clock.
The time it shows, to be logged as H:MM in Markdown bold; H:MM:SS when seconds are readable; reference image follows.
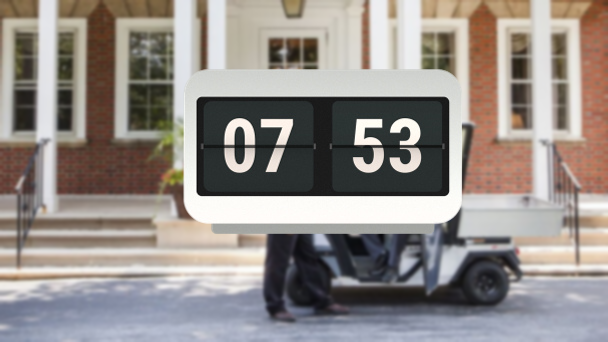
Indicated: **7:53**
